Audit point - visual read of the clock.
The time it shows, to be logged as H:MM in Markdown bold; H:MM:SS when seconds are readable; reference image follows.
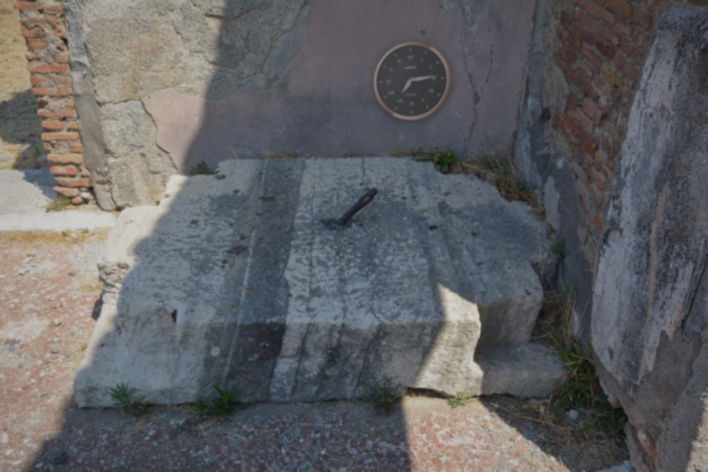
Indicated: **7:14**
